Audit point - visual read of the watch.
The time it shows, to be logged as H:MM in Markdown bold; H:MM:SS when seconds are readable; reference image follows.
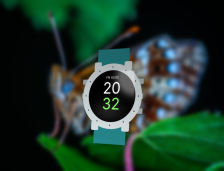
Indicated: **20:32**
